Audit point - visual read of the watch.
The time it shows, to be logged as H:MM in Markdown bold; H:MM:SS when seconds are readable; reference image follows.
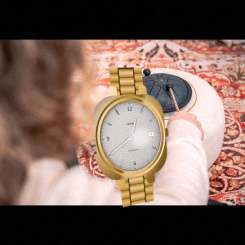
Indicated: **12:40**
